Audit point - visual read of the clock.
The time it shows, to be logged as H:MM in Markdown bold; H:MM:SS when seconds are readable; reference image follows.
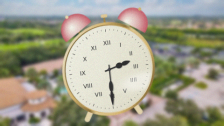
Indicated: **2:30**
